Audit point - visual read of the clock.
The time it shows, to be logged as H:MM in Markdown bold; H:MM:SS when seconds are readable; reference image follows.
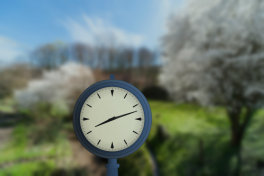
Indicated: **8:12**
